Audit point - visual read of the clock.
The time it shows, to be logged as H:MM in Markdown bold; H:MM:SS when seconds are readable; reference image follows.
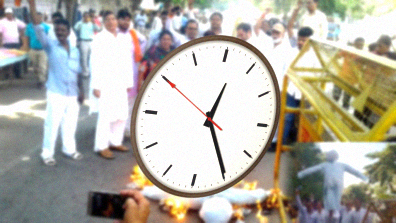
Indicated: **12:24:50**
